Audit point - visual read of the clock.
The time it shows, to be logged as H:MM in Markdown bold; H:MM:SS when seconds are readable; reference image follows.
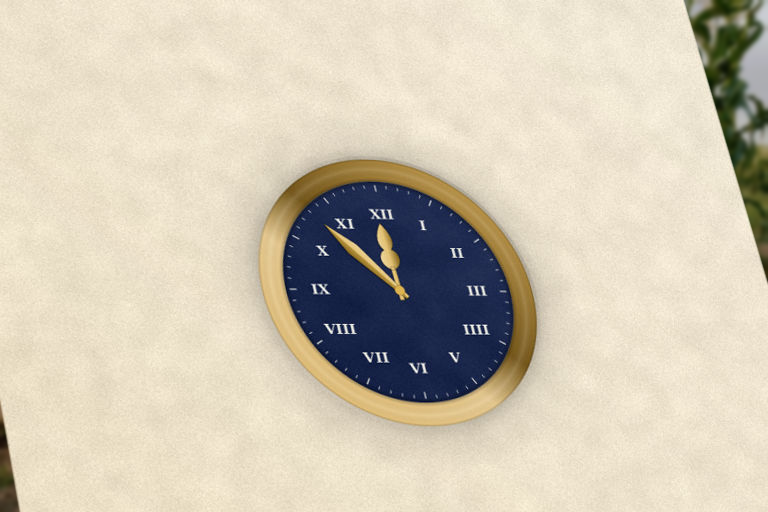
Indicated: **11:53**
